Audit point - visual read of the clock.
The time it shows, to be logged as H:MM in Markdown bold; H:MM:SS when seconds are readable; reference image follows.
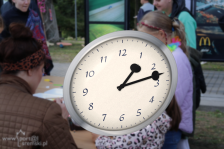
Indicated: **1:13**
